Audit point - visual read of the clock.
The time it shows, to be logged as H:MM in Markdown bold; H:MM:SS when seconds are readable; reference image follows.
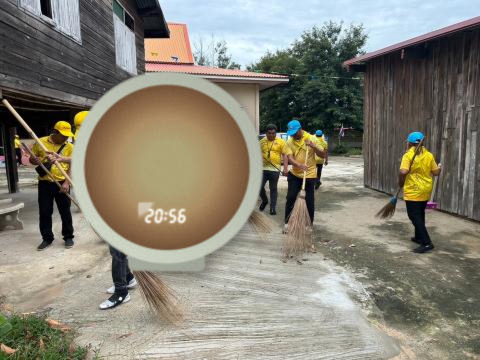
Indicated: **20:56**
